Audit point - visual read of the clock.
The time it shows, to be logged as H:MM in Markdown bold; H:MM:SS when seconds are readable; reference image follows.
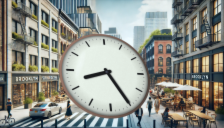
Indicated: **8:25**
